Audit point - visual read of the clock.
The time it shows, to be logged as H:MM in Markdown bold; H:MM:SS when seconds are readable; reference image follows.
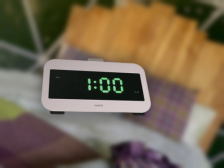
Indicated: **1:00**
